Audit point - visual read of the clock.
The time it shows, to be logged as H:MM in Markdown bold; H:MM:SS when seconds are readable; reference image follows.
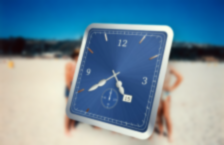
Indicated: **4:39**
